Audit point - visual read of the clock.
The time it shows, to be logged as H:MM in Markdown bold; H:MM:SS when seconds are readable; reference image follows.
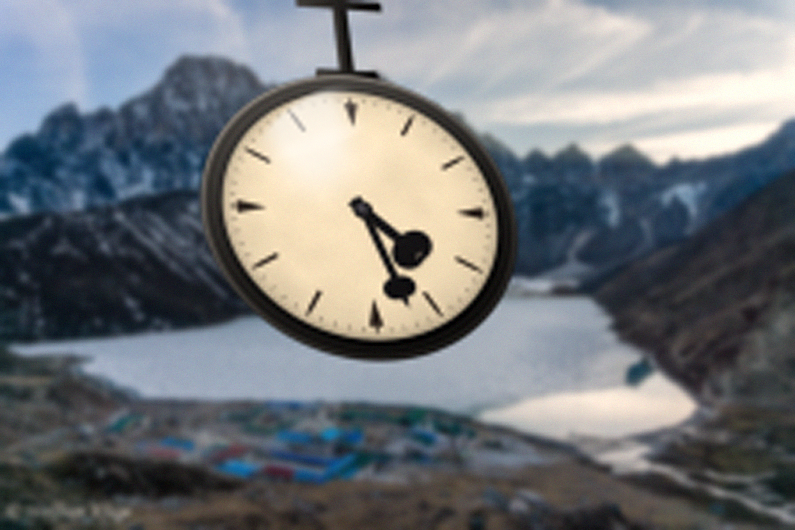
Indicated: **4:27**
